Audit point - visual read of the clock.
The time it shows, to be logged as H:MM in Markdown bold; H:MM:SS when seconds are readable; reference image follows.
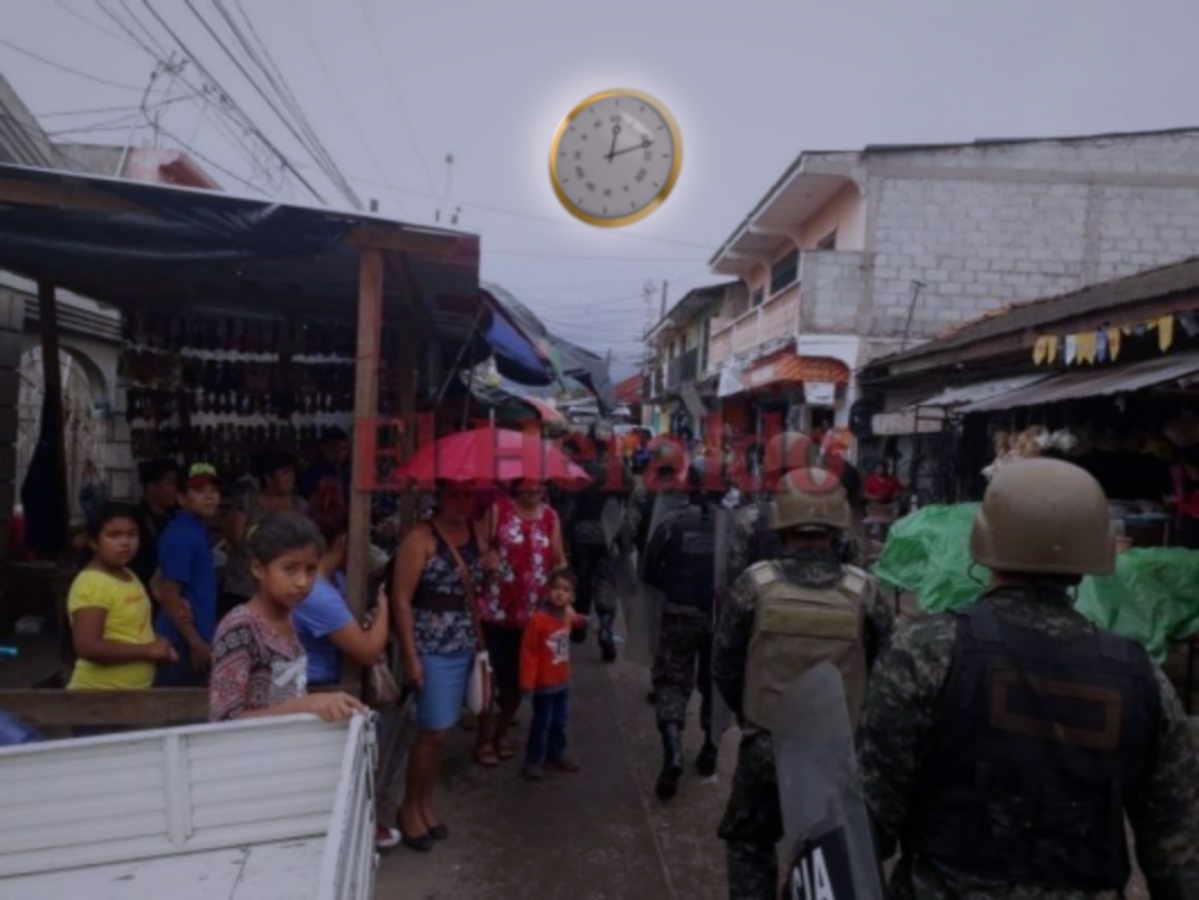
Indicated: **12:12**
